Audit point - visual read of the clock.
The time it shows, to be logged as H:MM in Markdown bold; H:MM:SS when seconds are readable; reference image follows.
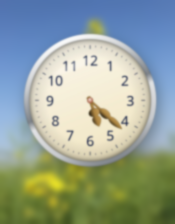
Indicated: **5:22**
